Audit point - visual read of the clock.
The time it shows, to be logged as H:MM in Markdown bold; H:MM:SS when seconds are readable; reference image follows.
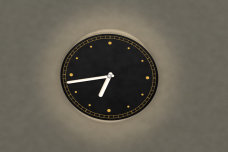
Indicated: **6:43**
